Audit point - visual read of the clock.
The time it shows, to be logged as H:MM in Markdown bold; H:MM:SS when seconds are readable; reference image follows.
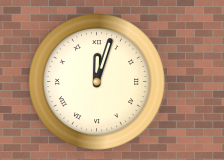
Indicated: **12:03**
